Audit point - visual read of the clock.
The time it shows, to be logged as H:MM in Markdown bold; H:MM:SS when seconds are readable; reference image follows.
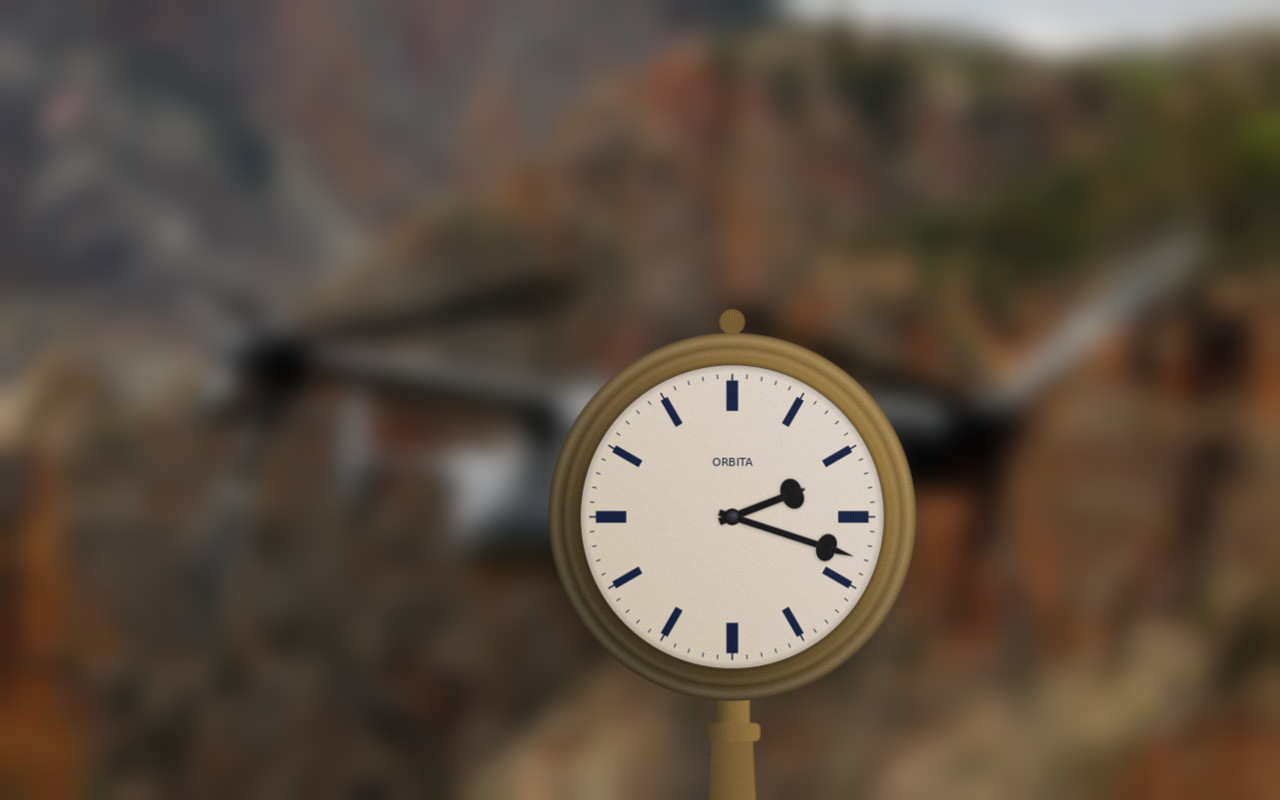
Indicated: **2:18**
